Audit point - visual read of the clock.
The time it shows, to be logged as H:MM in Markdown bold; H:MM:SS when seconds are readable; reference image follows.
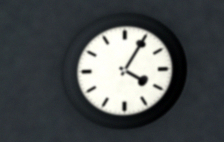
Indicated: **4:05**
